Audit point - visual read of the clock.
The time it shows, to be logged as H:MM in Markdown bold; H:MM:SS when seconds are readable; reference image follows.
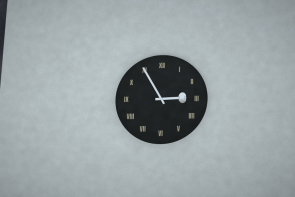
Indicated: **2:55**
